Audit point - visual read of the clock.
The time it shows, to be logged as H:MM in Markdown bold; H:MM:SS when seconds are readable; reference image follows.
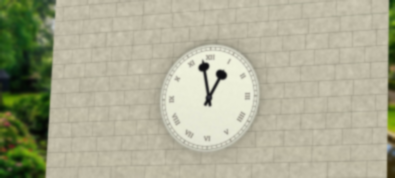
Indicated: **12:58**
